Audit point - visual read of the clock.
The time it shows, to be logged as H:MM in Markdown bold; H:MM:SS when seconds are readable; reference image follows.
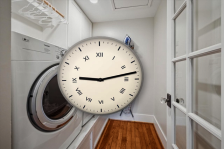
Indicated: **9:13**
